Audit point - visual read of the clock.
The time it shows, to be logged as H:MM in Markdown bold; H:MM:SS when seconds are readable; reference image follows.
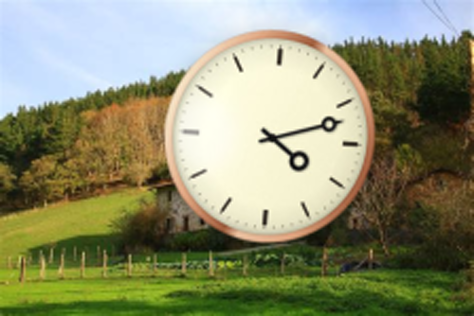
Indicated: **4:12**
